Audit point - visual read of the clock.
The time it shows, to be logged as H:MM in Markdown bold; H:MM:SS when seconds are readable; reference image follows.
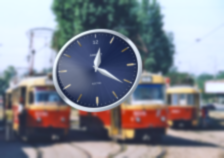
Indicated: **12:21**
